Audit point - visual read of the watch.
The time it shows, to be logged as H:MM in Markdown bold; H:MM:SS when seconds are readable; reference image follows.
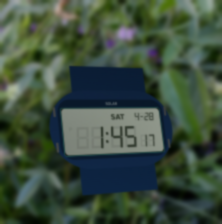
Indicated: **1:45:17**
